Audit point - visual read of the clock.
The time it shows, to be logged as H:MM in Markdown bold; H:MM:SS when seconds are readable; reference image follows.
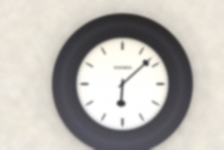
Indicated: **6:08**
